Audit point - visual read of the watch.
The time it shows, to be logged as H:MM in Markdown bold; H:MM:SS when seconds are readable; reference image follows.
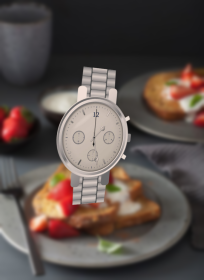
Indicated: **1:28**
